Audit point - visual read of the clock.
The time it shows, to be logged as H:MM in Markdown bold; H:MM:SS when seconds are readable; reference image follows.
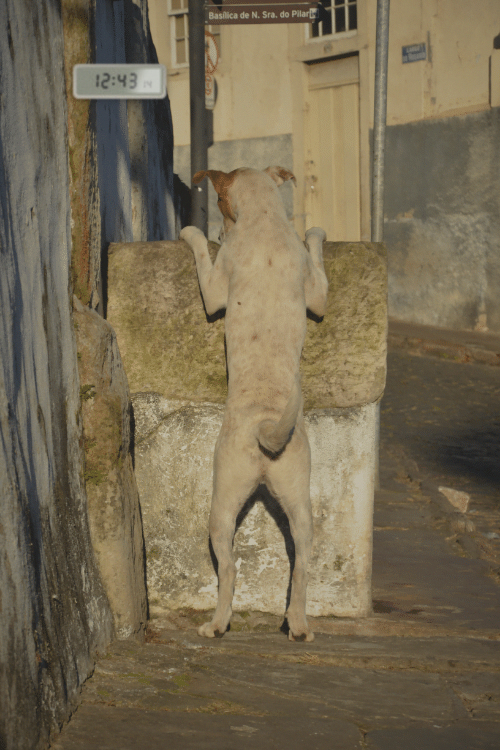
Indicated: **12:43**
